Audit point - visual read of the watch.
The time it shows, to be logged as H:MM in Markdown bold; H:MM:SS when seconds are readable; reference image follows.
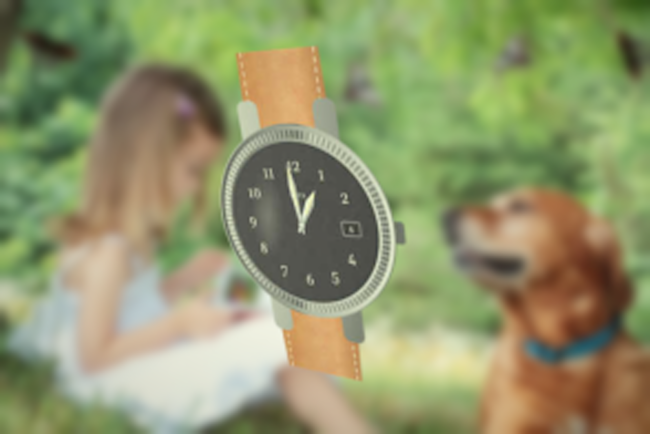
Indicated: **12:59**
